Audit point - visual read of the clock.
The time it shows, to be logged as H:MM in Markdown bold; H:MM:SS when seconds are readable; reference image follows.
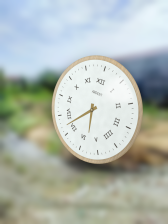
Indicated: **5:37**
